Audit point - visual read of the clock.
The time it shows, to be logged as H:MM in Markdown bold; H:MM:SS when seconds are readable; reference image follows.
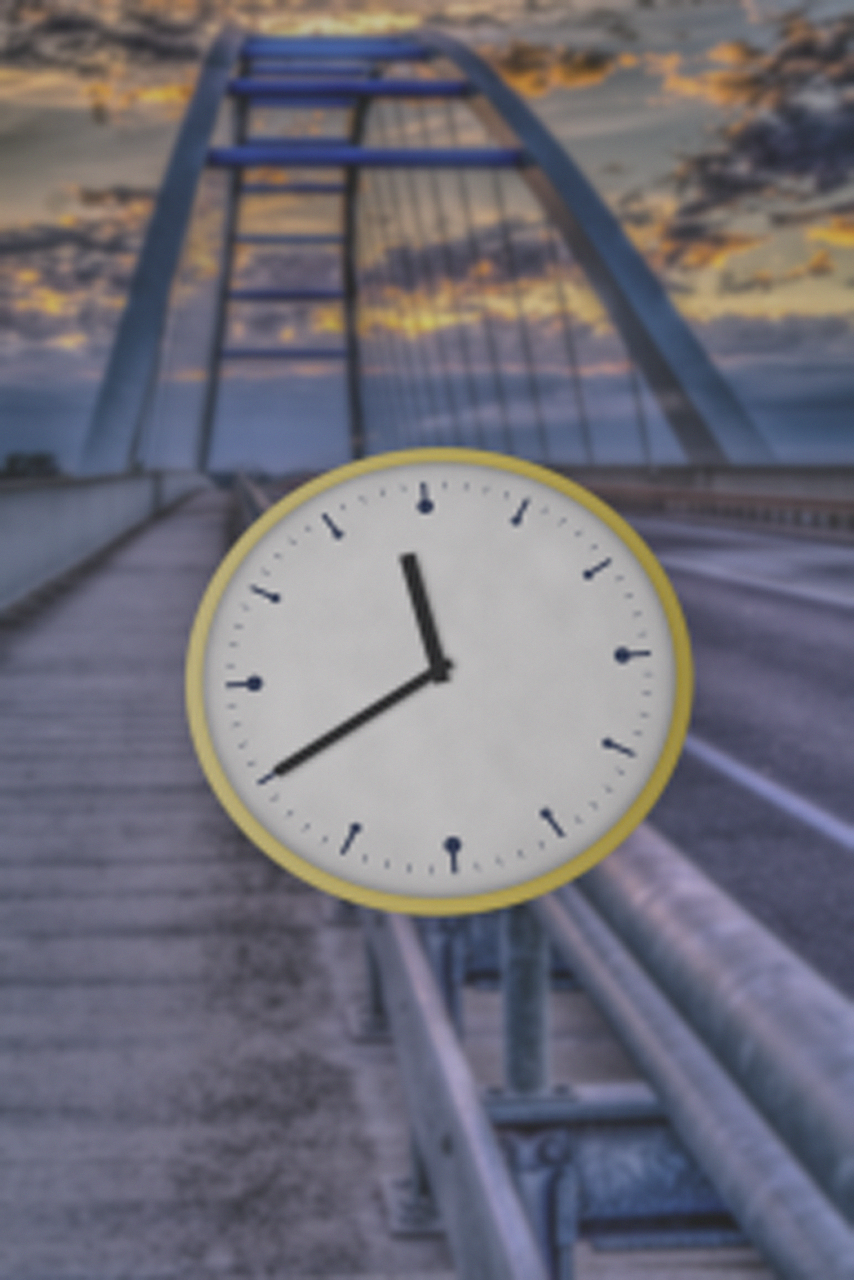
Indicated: **11:40**
